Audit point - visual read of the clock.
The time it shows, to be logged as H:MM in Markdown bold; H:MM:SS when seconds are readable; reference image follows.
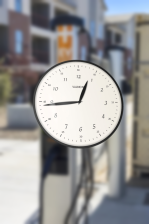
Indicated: **12:44**
